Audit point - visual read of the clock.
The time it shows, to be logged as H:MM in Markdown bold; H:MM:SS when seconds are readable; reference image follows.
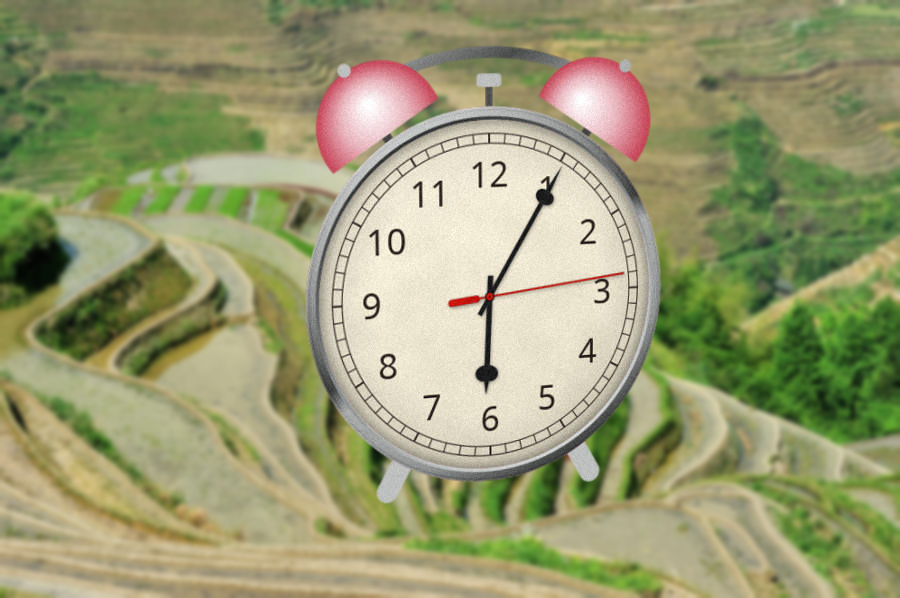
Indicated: **6:05:14**
